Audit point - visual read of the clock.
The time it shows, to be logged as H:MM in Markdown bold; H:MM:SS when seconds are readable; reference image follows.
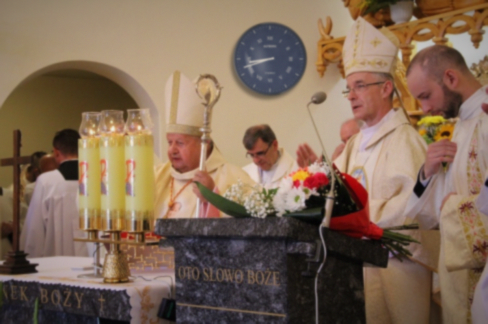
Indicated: **8:42**
